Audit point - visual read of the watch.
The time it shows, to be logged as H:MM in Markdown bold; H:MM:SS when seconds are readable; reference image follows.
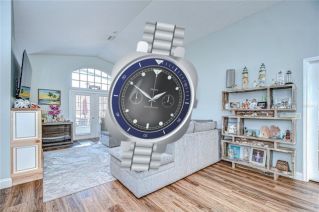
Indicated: **1:50**
